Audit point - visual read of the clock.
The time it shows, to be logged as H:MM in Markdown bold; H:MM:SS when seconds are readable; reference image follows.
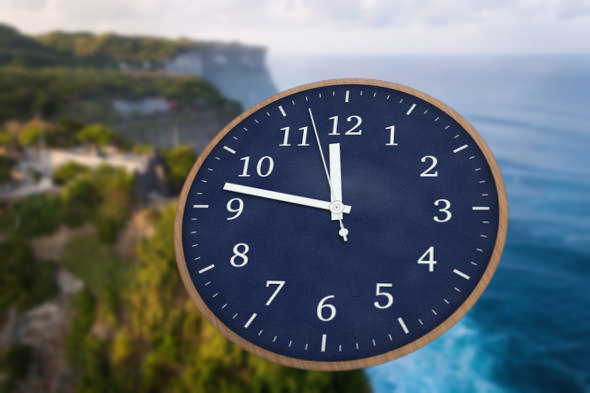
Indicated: **11:46:57**
